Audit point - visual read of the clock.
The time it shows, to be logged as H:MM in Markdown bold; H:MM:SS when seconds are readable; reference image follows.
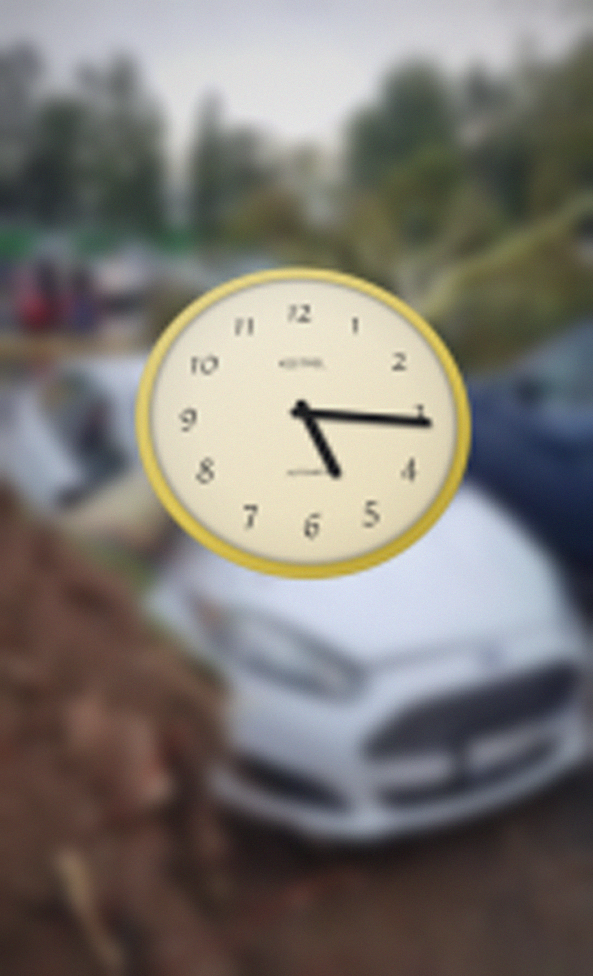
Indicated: **5:16**
